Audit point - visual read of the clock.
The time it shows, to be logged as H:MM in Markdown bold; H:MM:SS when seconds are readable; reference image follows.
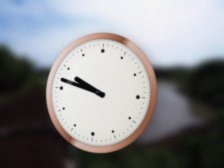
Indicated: **9:47**
